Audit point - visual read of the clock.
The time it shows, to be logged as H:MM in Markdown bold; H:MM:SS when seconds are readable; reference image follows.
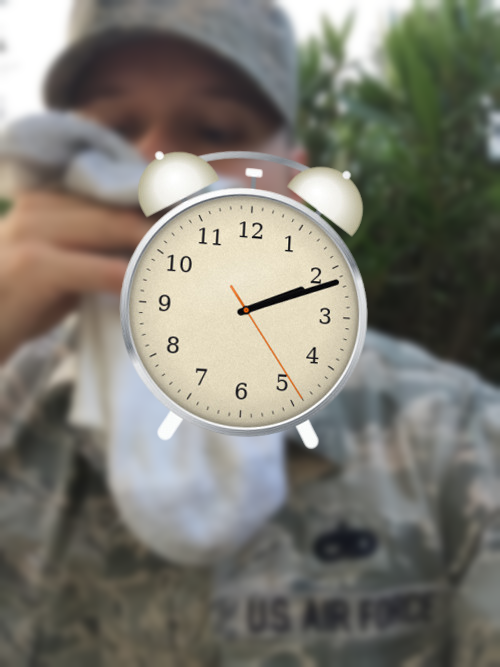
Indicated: **2:11:24**
